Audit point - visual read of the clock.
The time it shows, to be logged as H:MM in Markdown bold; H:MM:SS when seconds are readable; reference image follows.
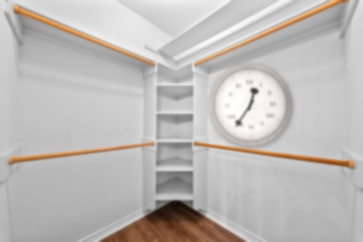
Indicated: **12:36**
